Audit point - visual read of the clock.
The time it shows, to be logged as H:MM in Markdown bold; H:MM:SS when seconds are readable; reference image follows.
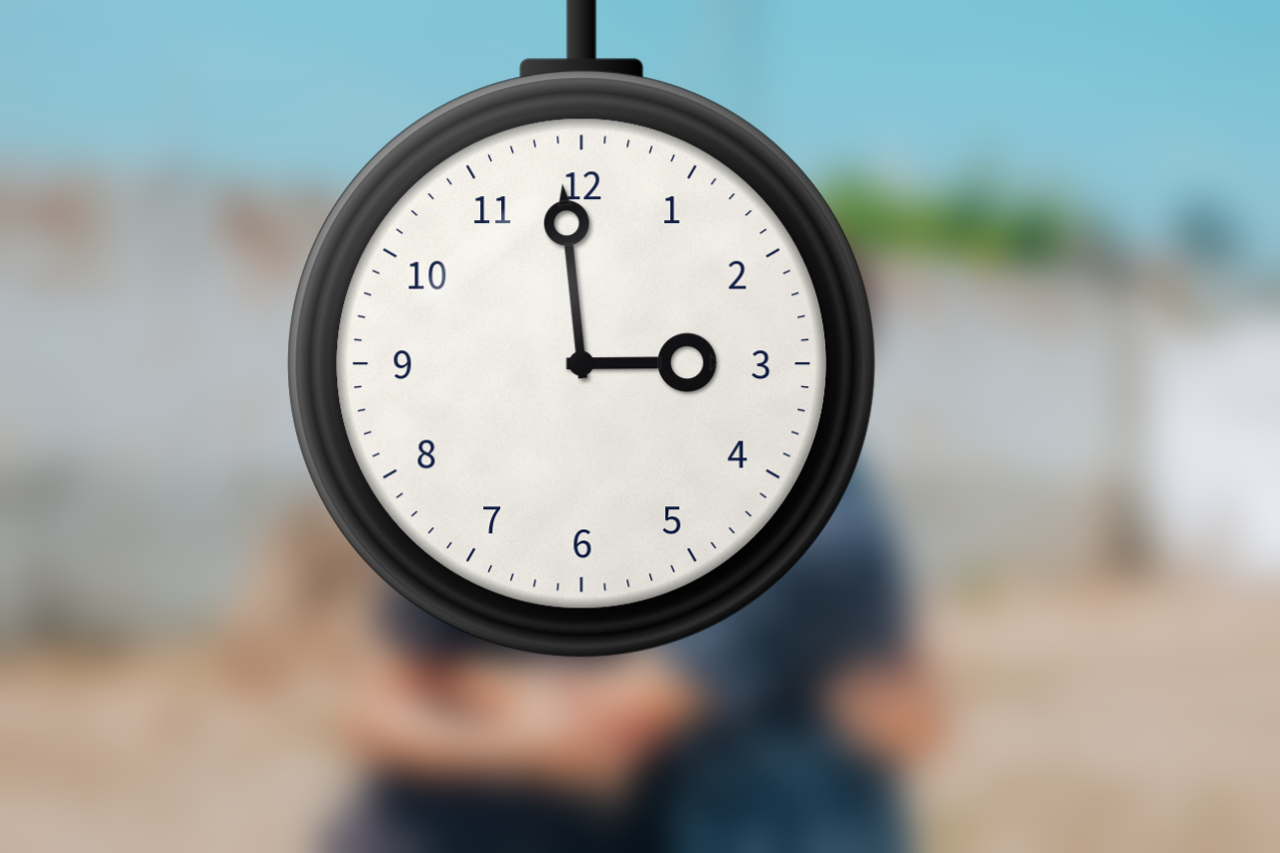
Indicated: **2:59**
